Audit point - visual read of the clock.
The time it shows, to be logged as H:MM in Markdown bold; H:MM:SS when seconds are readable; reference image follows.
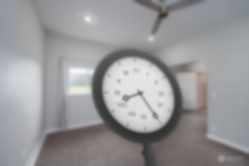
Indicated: **8:25**
